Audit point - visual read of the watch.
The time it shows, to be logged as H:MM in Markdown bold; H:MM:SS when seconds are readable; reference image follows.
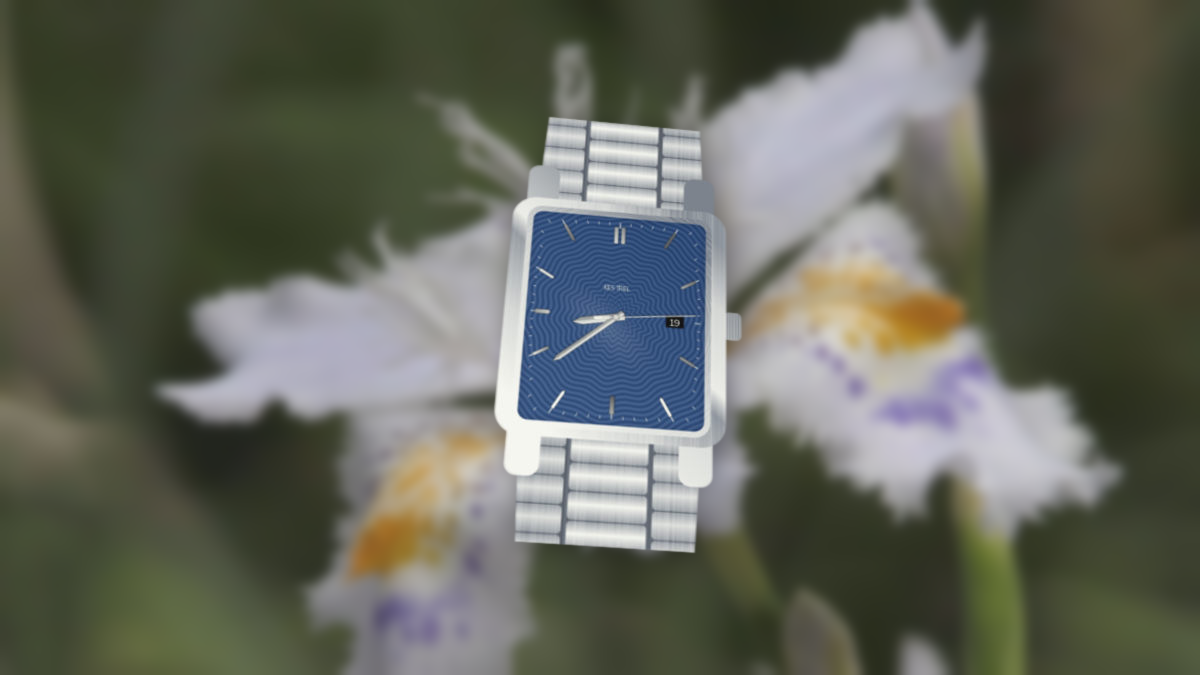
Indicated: **8:38:14**
